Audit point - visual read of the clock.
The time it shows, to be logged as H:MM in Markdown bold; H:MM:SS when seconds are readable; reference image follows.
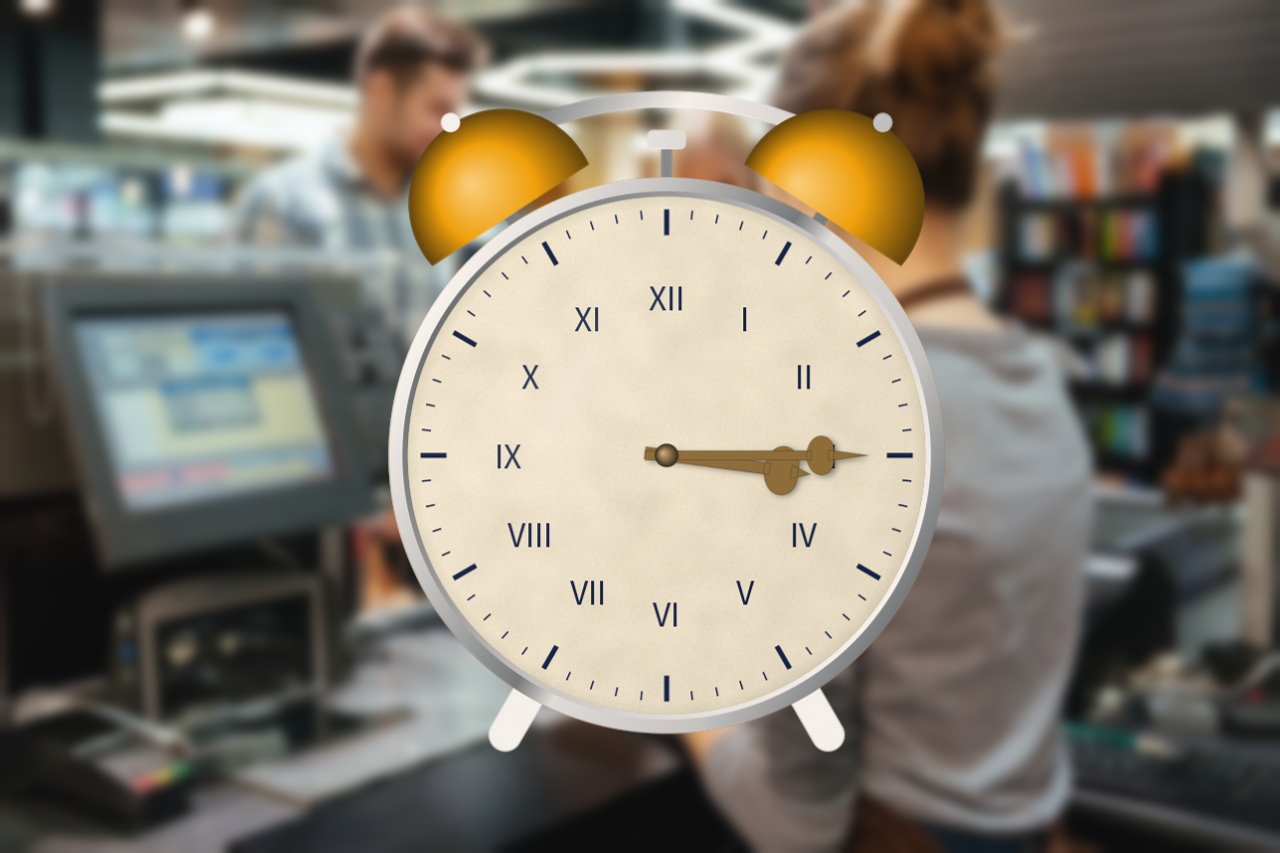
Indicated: **3:15**
